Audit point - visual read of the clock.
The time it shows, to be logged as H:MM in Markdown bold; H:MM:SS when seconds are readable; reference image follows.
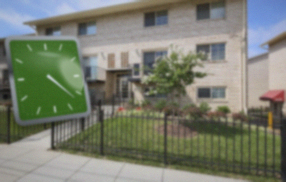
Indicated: **4:22**
